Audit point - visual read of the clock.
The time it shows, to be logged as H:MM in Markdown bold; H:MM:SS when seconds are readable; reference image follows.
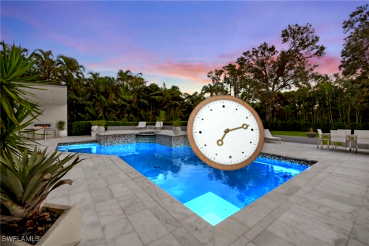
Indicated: **7:13**
